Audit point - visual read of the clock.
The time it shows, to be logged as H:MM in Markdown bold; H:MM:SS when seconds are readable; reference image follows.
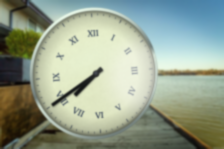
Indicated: **7:40**
